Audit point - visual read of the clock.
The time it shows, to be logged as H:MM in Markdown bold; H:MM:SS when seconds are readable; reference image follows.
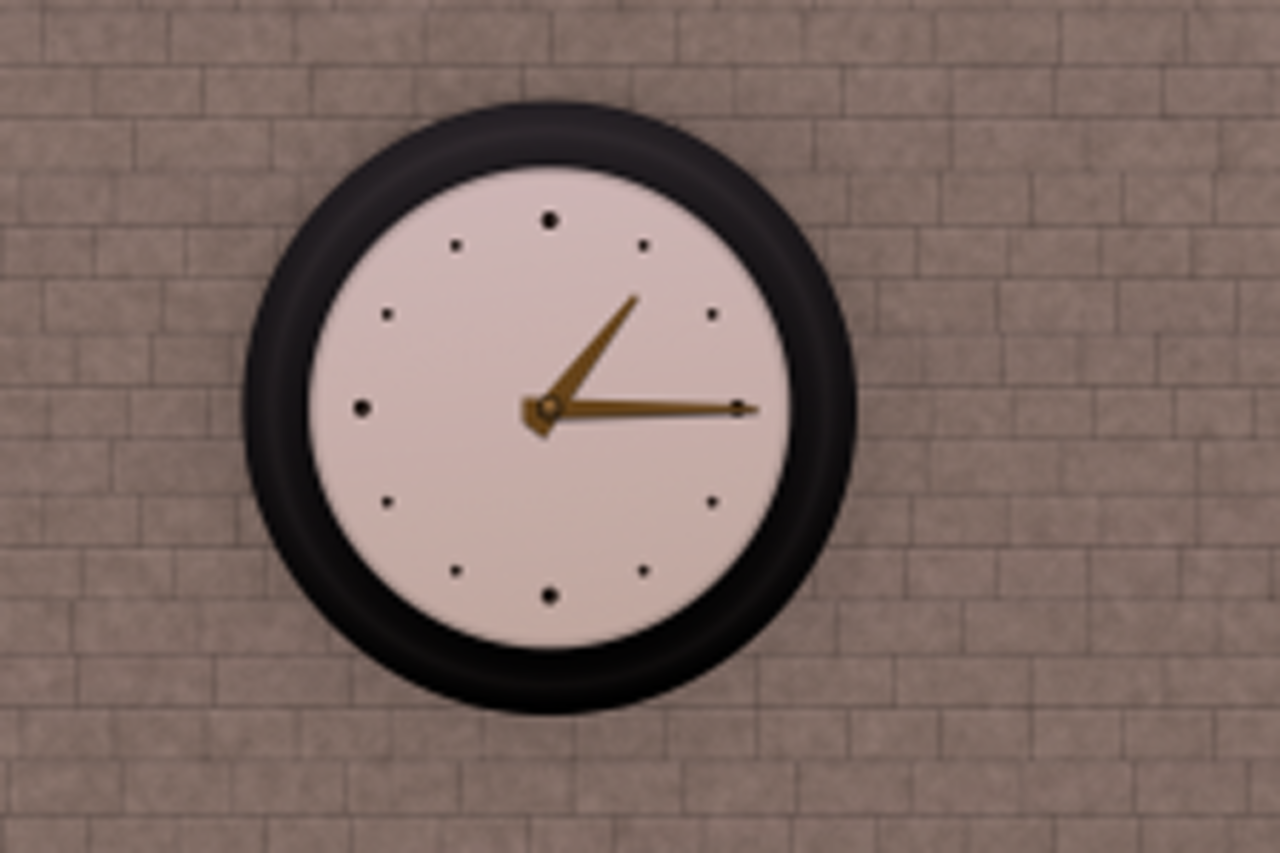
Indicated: **1:15**
